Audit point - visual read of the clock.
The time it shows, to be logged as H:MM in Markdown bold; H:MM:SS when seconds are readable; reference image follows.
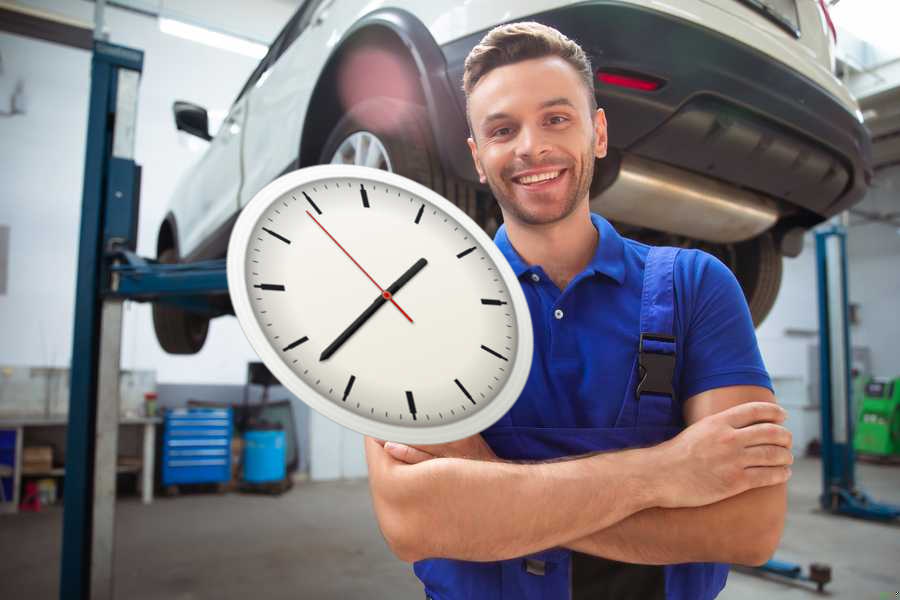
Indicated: **1:37:54**
